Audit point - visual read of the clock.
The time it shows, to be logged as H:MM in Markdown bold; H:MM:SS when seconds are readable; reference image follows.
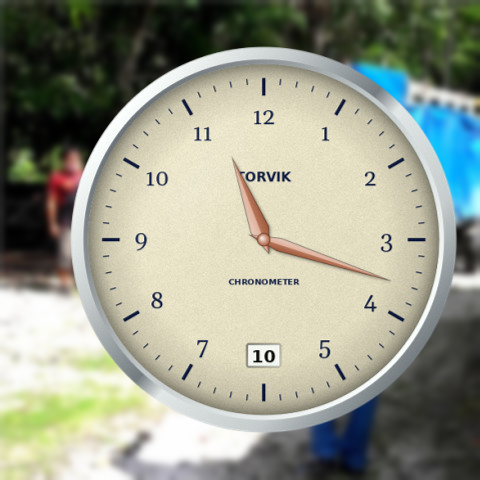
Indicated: **11:18**
